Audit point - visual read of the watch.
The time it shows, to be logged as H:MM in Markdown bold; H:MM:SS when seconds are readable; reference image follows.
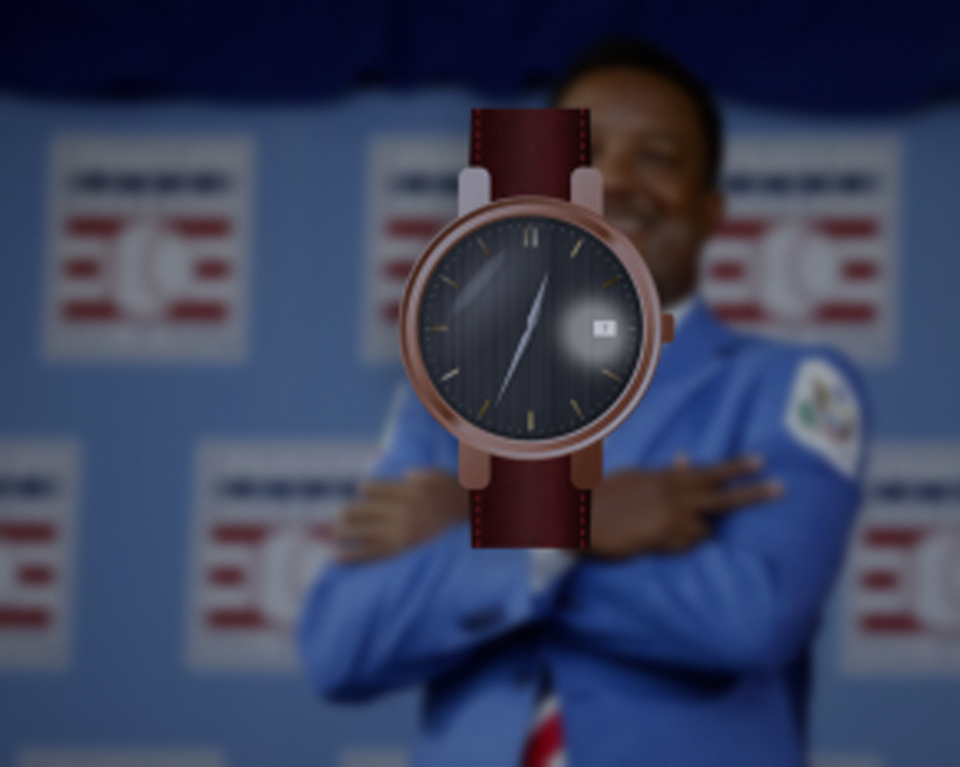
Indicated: **12:34**
